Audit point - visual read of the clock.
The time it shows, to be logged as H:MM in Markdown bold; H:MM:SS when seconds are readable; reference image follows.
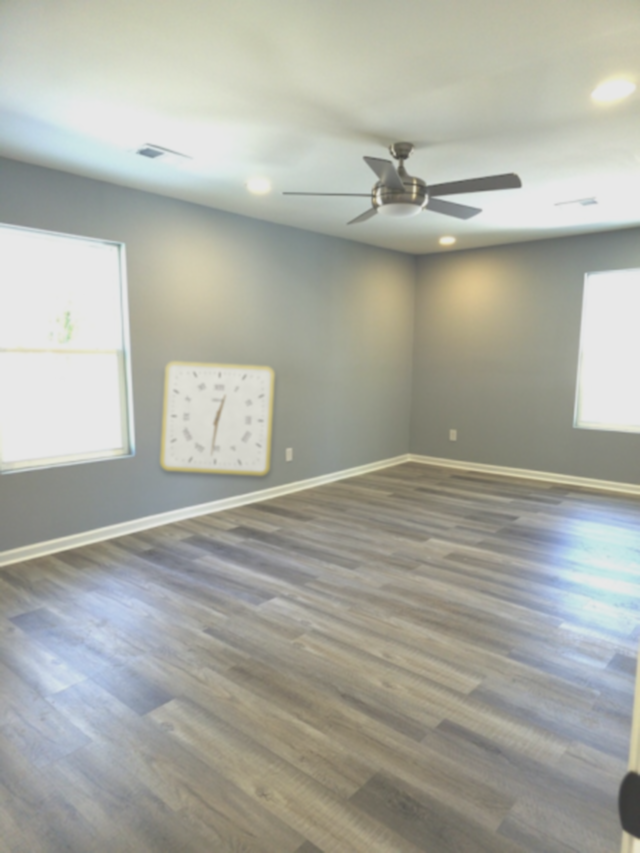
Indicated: **12:31**
